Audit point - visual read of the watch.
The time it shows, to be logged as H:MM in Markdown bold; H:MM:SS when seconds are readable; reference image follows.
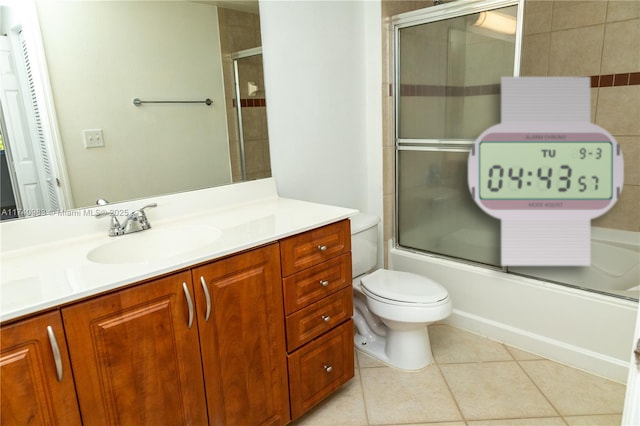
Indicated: **4:43:57**
